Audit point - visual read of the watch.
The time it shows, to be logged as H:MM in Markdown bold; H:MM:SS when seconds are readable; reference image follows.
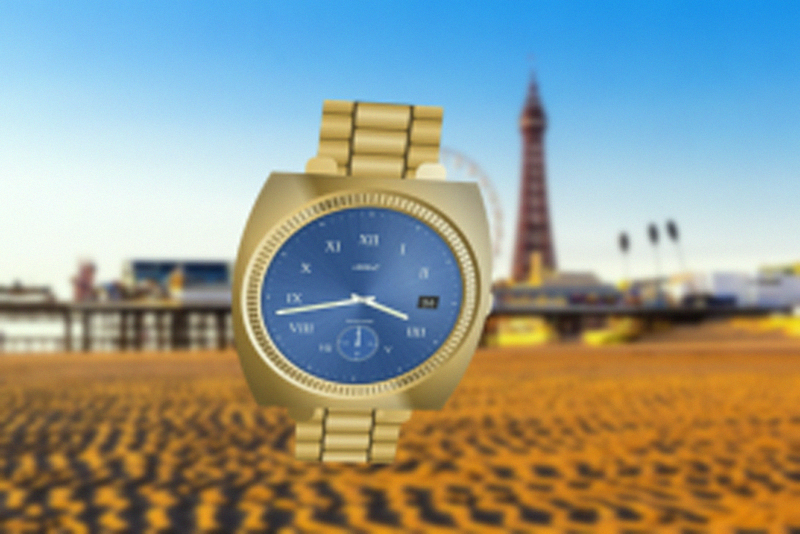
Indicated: **3:43**
